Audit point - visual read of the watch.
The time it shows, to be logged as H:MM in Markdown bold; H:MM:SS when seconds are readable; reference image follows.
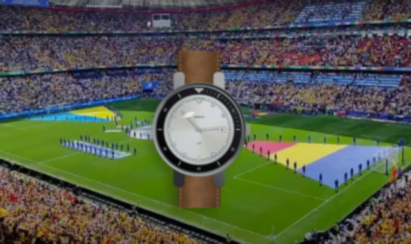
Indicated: **2:53**
